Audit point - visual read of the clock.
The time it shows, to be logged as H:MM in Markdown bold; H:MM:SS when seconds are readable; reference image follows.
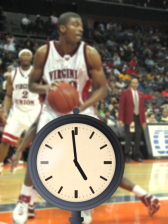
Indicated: **4:59**
